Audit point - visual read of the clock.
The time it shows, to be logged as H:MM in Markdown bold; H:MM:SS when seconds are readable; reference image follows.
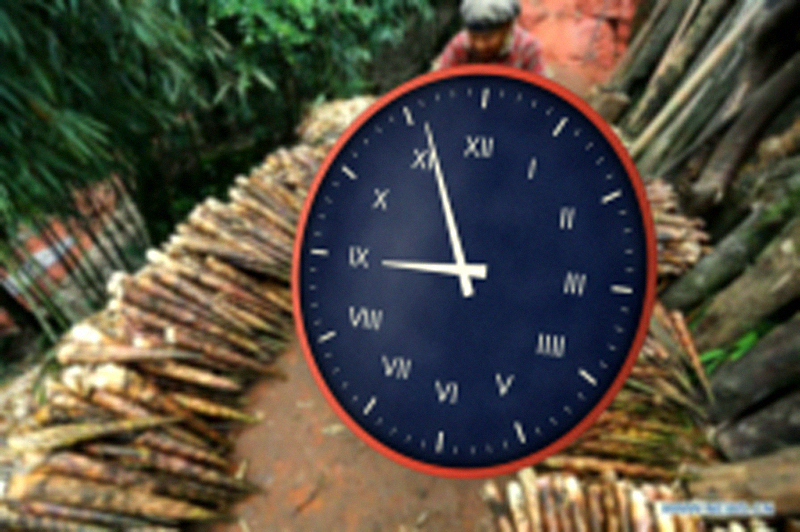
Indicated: **8:56**
